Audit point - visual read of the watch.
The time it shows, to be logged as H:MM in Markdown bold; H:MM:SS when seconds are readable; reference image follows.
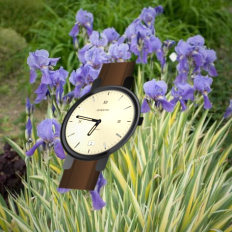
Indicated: **6:47**
